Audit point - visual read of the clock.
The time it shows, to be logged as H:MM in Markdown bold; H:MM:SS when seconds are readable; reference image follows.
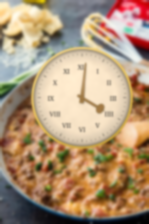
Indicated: **4:01**
